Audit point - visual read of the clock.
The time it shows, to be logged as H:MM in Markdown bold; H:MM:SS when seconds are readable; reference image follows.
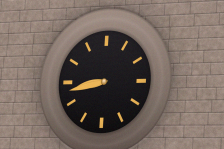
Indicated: **8:43**
